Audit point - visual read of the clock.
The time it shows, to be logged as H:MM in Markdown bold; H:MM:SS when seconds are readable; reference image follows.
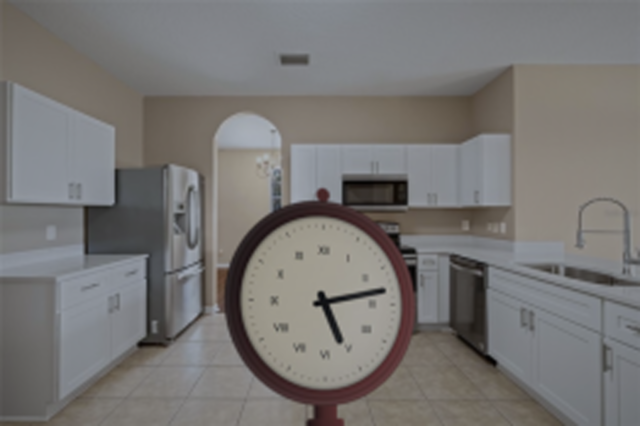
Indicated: **5:13**
